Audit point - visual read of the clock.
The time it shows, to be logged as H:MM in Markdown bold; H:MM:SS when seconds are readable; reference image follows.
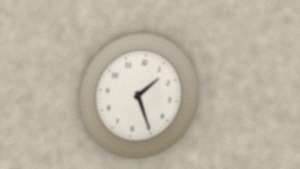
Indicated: **1:25**
